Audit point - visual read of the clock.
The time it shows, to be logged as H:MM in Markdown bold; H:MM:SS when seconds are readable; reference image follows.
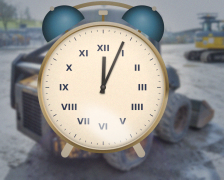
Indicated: **12:04**
